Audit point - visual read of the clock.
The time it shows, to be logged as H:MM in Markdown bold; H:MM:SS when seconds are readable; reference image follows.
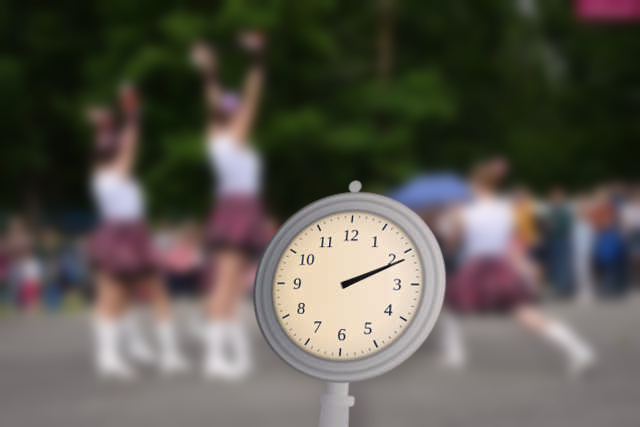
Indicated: **2:11**
